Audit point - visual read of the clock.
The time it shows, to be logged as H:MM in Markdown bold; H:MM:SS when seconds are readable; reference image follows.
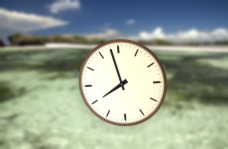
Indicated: **7:58**
